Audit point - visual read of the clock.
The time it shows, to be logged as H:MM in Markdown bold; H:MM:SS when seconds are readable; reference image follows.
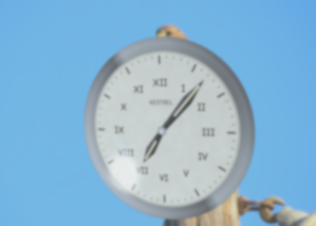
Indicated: **7:07**
